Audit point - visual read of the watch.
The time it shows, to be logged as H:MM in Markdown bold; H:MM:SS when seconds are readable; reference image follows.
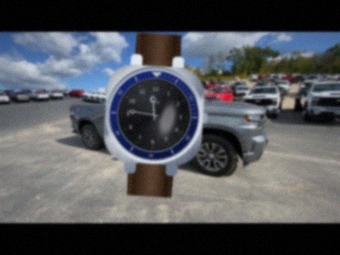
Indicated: **11:46**
